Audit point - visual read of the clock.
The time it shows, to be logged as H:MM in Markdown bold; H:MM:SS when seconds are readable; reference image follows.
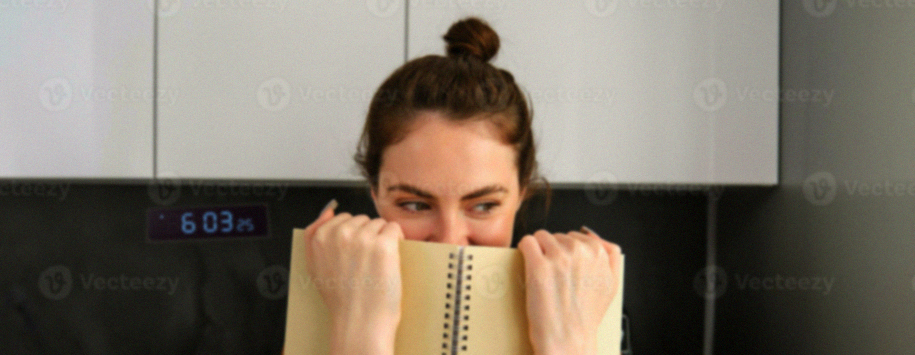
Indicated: **6:03**
